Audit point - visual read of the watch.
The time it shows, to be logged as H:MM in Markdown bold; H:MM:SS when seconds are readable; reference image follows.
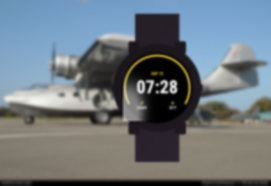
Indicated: **7:28**
